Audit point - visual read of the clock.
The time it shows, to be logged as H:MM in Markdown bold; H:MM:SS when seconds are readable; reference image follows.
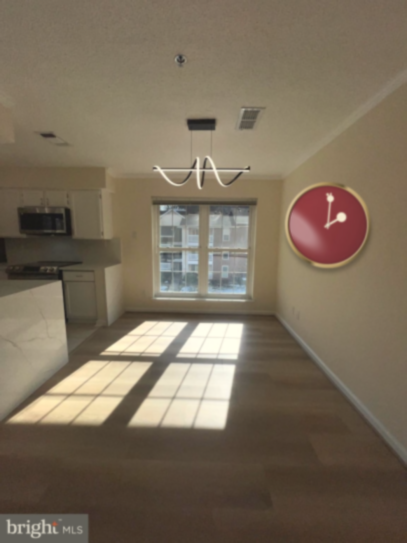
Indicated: **2:01**
